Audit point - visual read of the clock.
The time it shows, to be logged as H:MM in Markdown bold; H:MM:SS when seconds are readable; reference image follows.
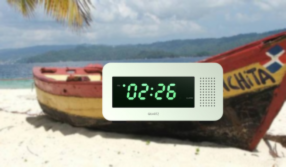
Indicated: **2:26**
